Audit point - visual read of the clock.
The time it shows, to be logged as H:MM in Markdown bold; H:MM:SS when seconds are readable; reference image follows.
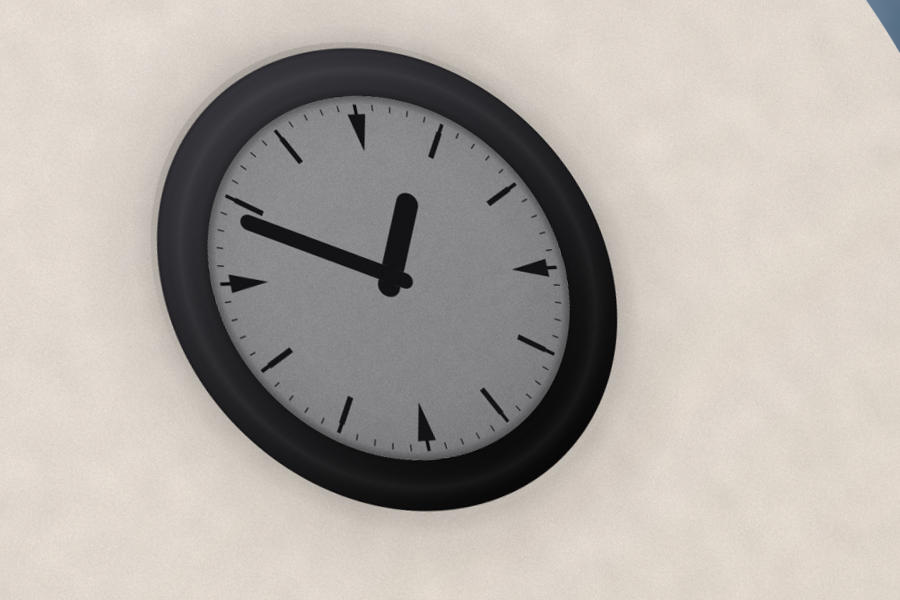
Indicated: **12:49**
